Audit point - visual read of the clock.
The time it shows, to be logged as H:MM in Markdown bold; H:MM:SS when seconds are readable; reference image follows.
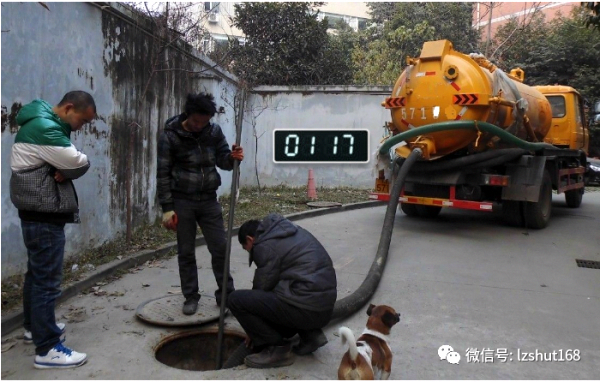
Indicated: **1:17**
